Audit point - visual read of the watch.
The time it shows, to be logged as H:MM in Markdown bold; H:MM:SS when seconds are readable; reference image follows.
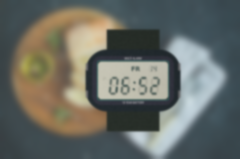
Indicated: **6:52**
